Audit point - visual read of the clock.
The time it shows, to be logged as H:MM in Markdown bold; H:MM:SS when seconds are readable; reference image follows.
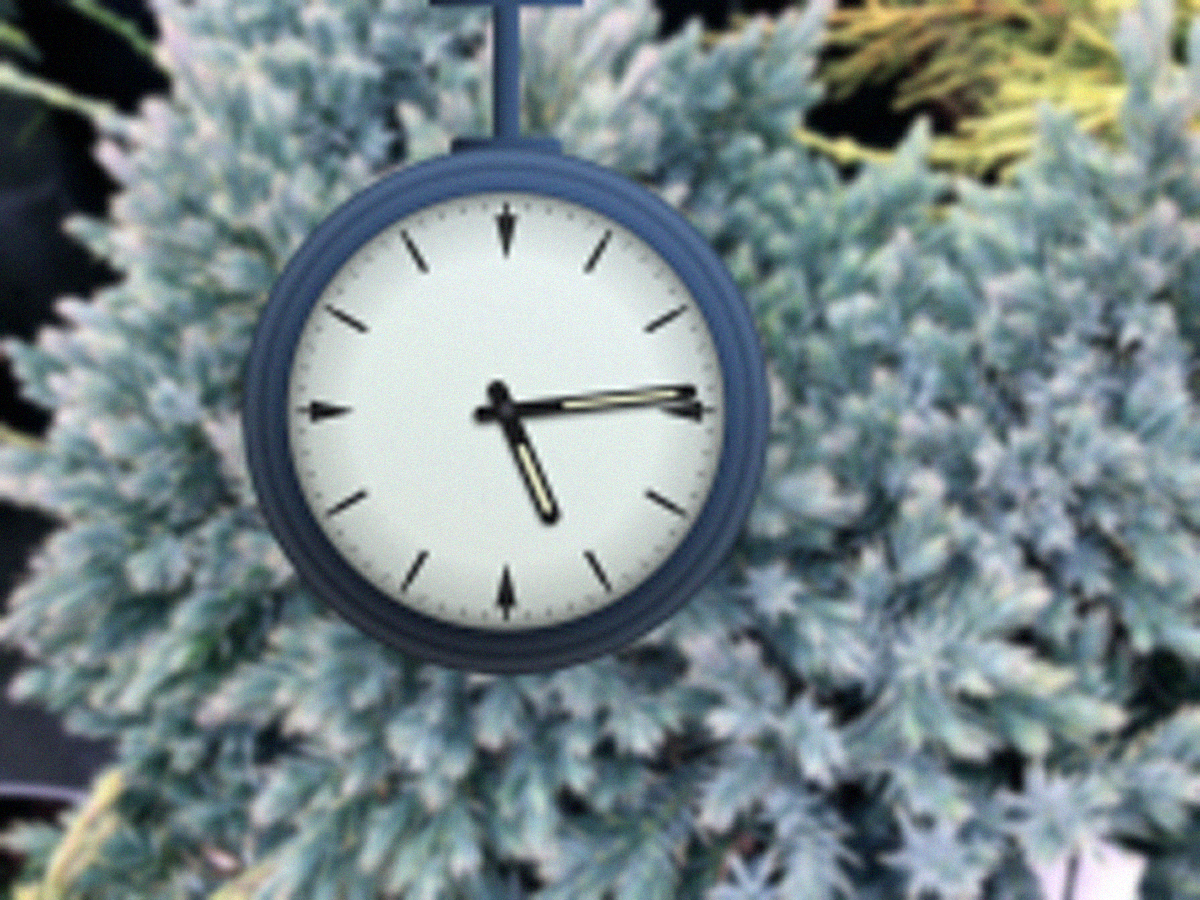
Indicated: **5:14**
